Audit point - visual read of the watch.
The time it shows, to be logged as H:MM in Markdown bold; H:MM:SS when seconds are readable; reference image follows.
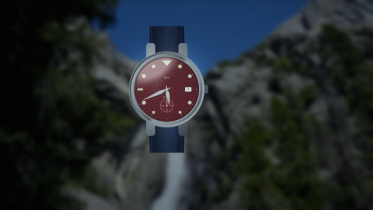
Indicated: **5:41**
